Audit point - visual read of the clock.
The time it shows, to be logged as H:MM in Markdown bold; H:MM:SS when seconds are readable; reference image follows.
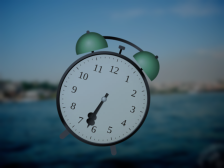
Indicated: **6:32**
